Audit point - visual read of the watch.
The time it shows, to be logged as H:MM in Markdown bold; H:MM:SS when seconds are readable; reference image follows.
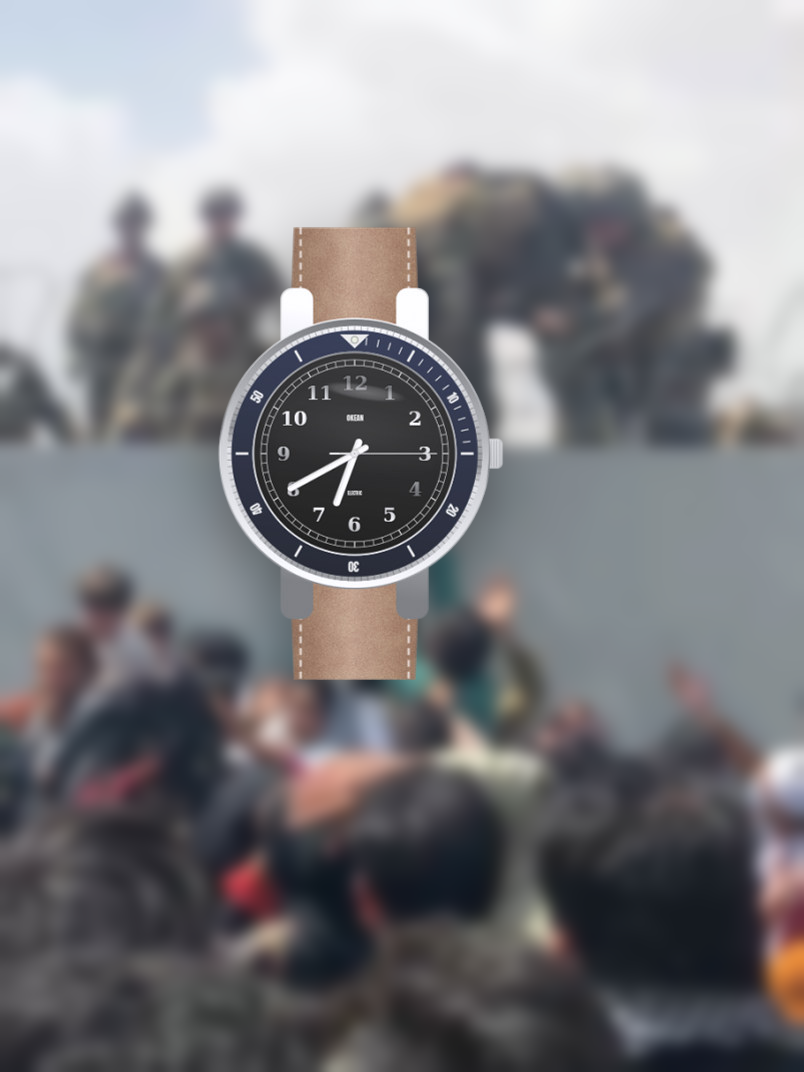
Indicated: **6:40:15**
